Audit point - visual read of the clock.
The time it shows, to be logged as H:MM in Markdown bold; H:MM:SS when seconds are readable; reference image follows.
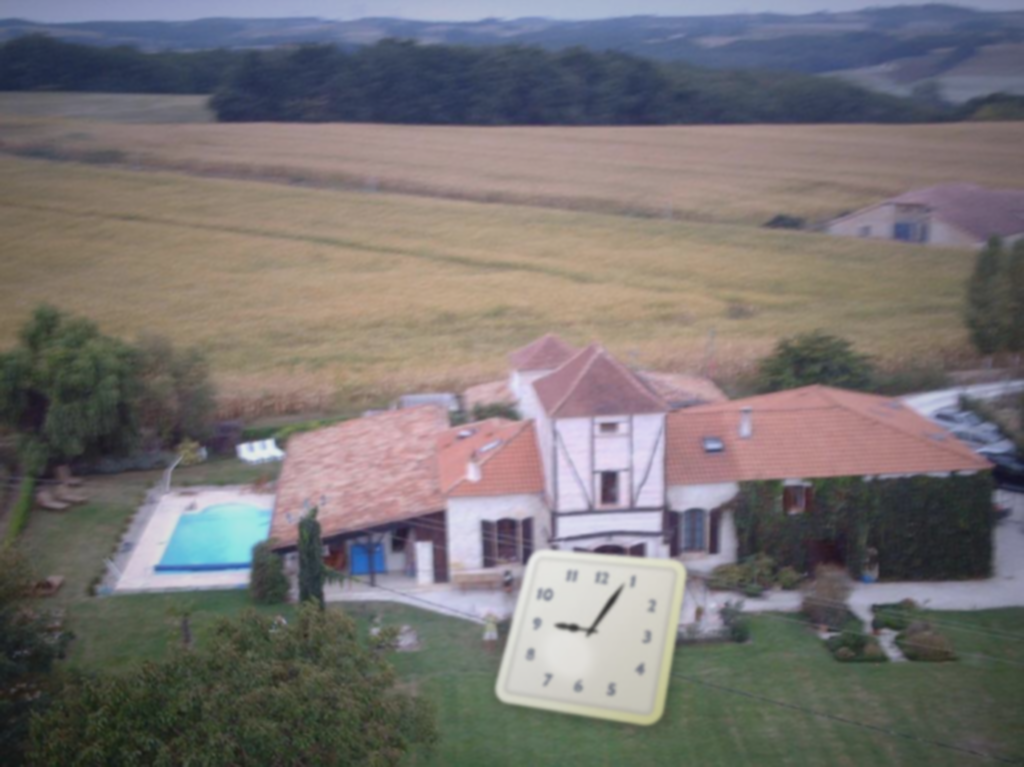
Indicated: **9:04**
